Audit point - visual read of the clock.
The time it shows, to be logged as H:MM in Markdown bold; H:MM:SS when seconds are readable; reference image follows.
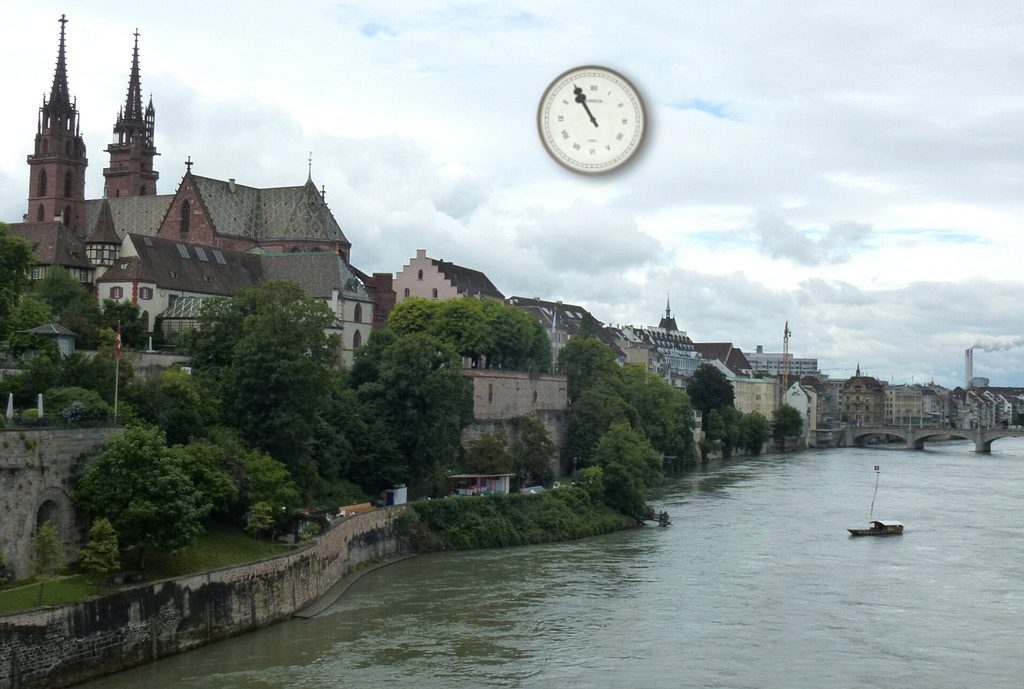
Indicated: **10:55**
